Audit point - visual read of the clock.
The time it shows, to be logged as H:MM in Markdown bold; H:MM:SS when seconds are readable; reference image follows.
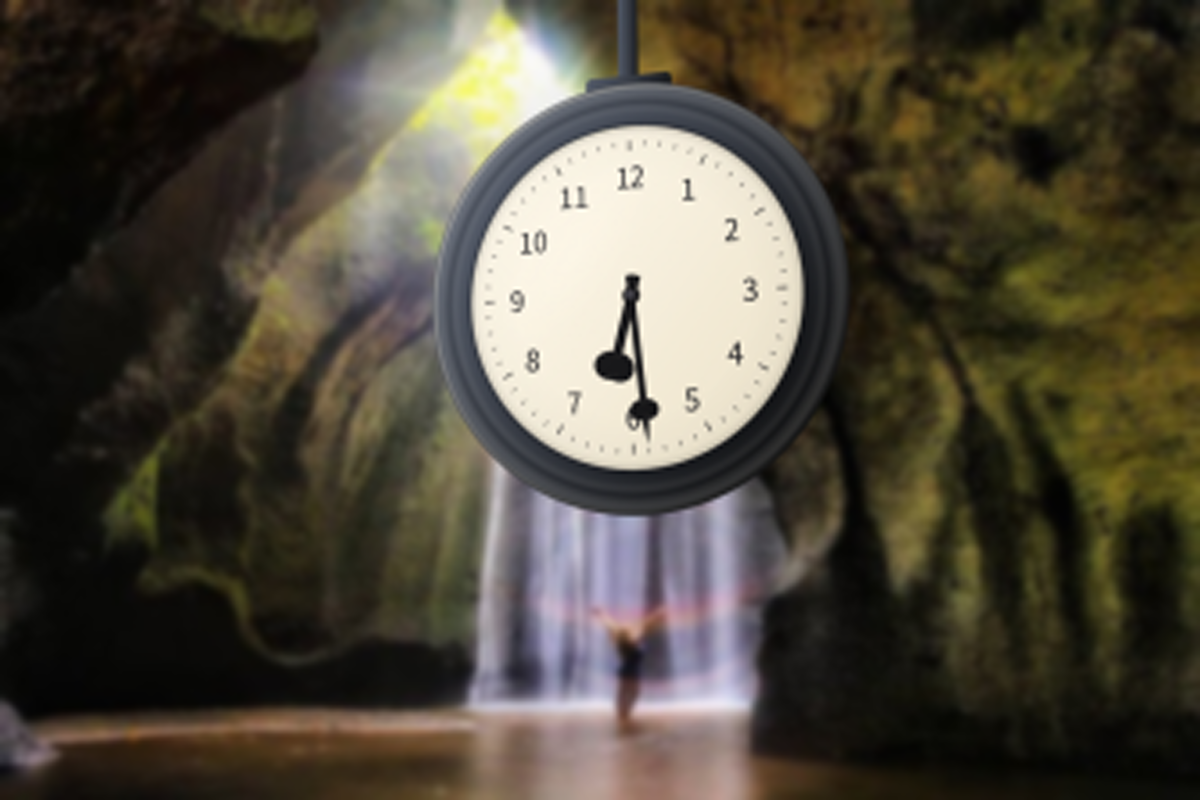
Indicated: **6:29**
